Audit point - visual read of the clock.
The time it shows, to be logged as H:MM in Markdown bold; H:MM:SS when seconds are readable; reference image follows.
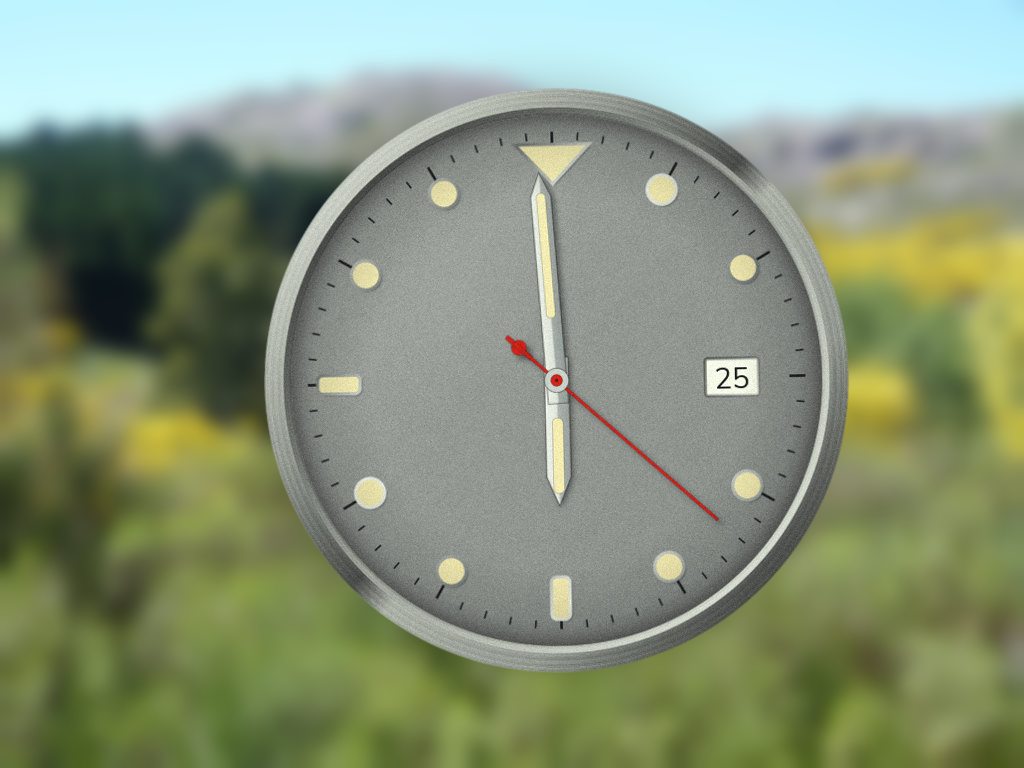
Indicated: **5:59:22**
